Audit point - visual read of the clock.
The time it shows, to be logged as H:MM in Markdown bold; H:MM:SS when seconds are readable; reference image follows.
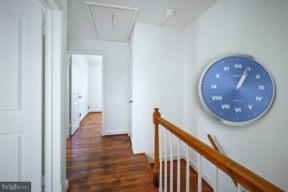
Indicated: **1:04**
